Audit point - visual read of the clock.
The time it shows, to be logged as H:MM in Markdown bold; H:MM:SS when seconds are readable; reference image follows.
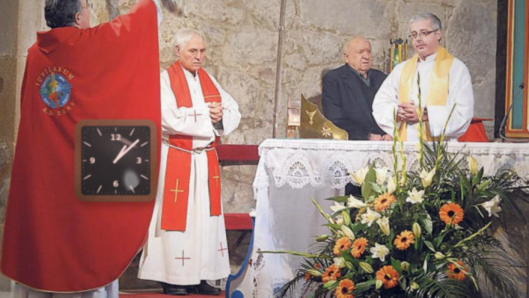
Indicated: **1:08**
